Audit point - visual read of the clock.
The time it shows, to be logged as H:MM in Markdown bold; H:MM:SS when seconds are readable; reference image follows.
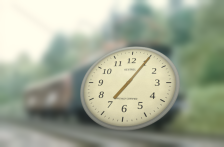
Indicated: **7:05**
